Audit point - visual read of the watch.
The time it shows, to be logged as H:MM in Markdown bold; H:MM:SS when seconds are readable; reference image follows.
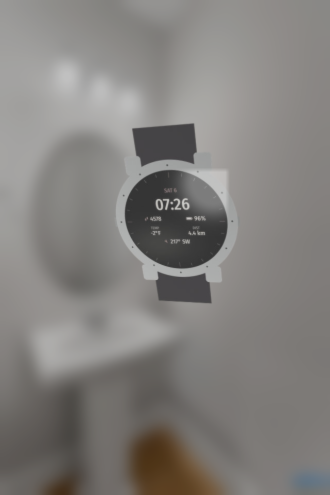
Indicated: **7:26**
